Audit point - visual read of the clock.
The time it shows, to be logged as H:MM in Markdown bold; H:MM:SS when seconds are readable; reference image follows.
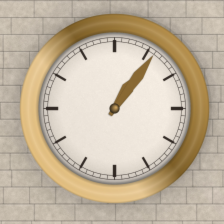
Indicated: **1:06**
